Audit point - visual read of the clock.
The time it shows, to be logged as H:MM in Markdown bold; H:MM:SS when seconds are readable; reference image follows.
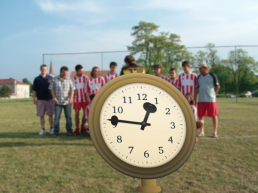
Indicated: **12:46**
